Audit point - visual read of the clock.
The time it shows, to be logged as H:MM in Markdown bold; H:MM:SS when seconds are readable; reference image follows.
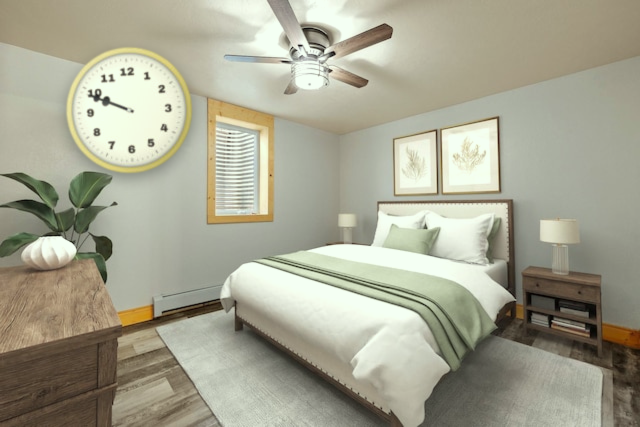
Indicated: **9:49**
